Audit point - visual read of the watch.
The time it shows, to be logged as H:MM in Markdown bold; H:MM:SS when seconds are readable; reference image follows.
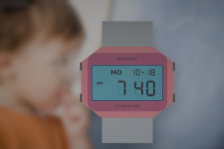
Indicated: **7:40**
